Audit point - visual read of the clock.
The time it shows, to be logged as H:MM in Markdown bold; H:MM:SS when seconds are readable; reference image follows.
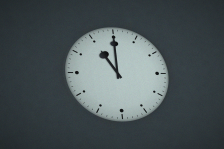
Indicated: **11:00**
